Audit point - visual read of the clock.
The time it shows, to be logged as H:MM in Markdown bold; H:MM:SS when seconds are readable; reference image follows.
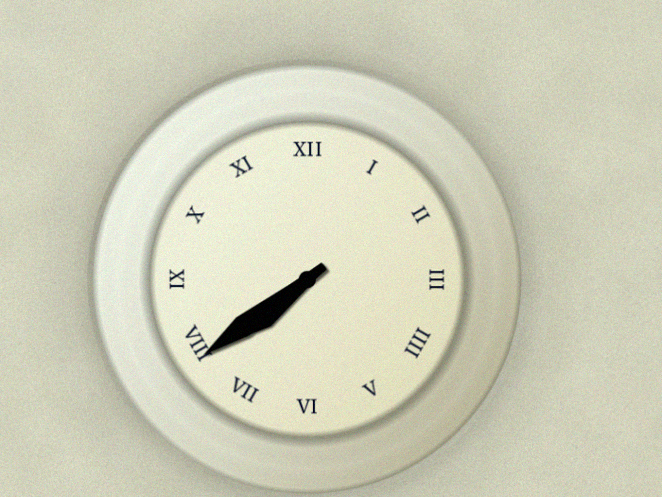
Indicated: **7:39**
